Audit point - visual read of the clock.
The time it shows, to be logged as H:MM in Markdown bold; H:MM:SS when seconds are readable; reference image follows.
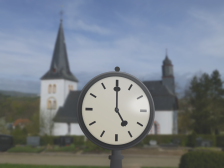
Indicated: **5:00**
